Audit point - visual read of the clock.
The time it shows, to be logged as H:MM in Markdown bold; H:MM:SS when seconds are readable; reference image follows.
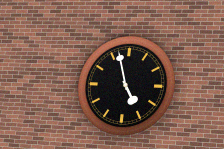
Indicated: **4:57**
